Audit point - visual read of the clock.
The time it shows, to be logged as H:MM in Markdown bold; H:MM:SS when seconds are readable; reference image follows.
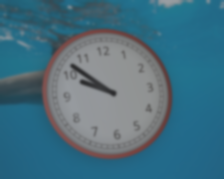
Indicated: **9:52**
